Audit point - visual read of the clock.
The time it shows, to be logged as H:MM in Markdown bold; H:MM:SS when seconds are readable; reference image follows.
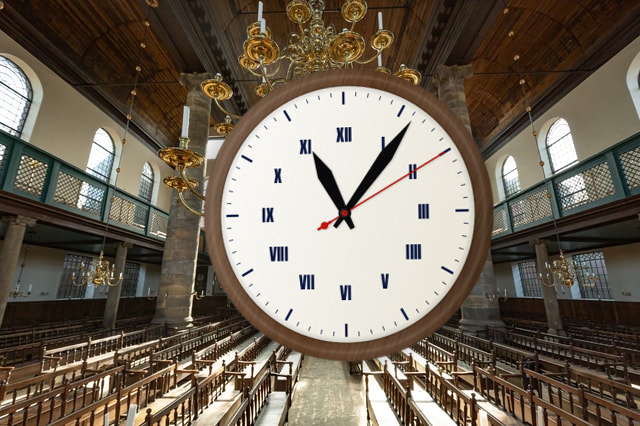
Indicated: **11:06:10**
